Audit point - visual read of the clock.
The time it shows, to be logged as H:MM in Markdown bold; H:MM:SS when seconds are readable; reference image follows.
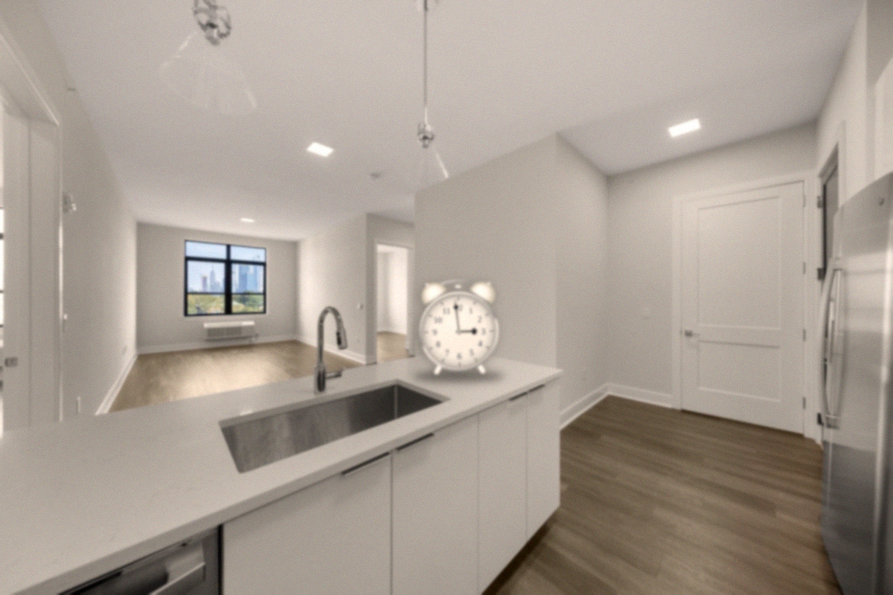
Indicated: **2:59**
